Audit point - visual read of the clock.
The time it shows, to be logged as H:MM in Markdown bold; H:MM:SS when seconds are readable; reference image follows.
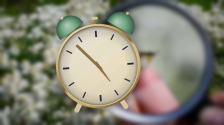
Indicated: **4:53**
